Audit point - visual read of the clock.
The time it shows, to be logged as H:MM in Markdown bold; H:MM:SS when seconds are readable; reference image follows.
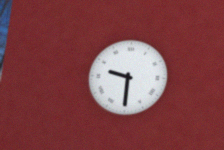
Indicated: **9:30**
